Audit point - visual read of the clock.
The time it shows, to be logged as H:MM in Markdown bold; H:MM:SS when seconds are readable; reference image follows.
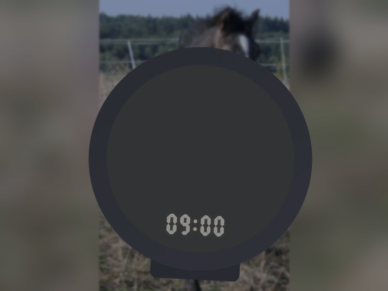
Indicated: **9:00**
